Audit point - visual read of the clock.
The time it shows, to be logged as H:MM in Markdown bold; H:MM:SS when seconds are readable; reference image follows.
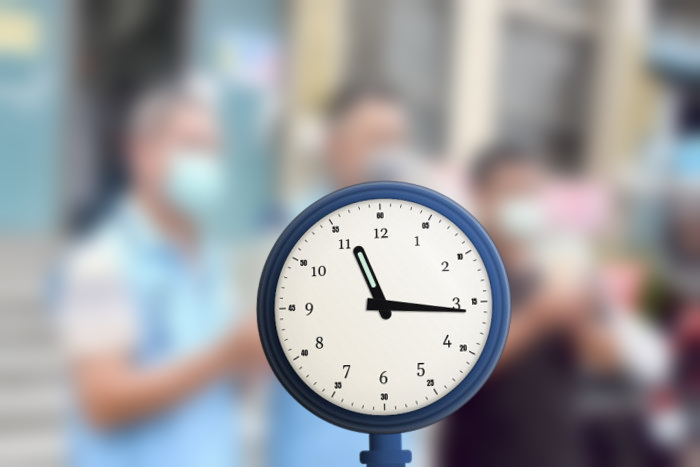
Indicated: **11:16**
